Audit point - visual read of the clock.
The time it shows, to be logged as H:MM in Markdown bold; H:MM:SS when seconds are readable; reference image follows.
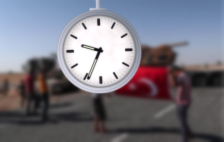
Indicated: **9:34**
